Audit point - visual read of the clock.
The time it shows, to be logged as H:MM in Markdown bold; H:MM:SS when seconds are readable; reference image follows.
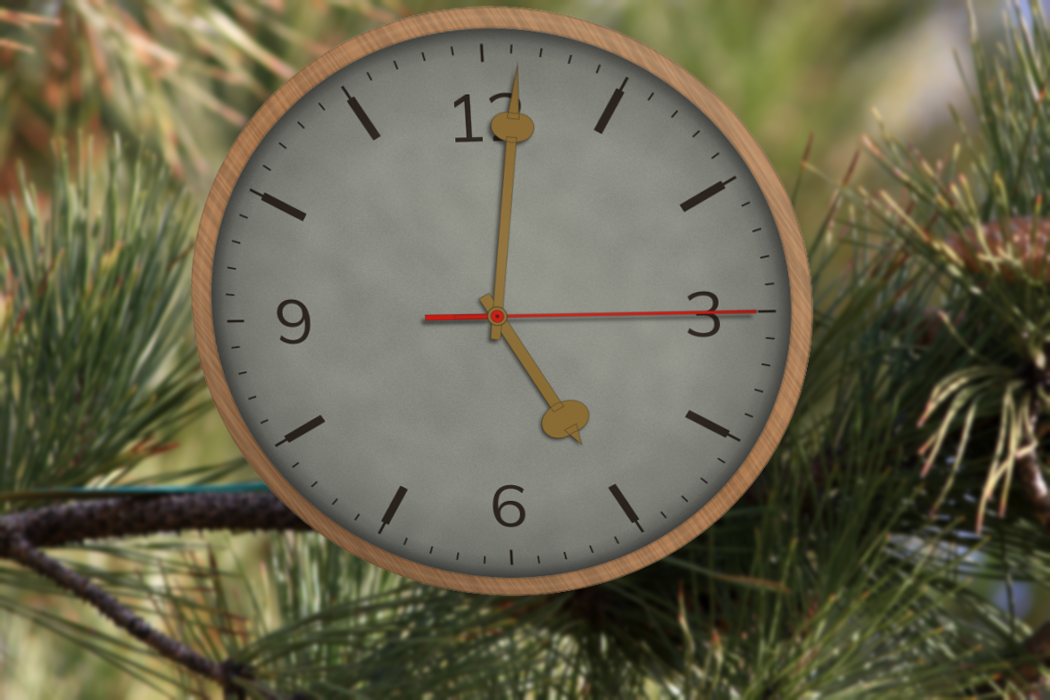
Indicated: **5:01:15**
